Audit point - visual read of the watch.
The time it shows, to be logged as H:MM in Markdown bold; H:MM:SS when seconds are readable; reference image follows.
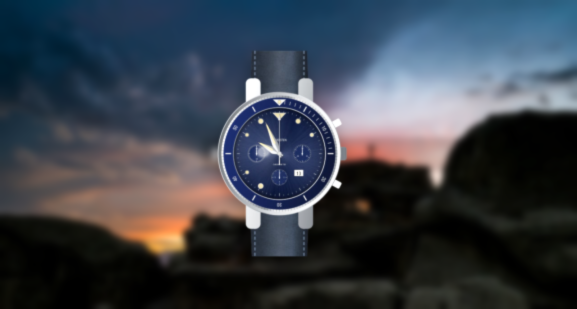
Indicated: **9:56**
